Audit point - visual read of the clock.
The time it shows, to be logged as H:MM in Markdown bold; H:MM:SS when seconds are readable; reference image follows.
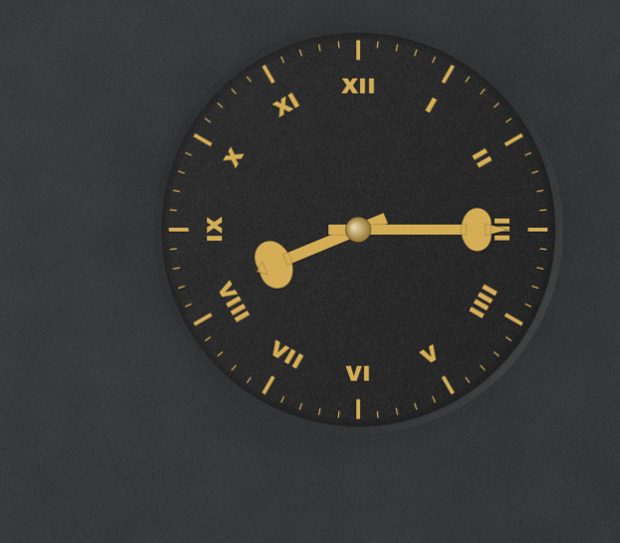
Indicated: **8:15**
